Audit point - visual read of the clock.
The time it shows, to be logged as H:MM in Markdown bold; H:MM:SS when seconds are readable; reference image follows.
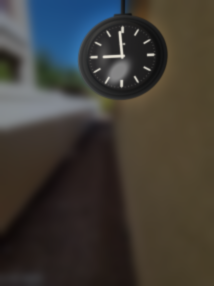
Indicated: **8:59**
